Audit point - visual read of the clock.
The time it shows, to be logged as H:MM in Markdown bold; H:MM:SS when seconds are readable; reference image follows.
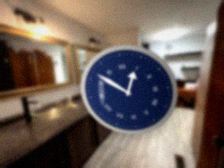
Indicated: **12:52**
